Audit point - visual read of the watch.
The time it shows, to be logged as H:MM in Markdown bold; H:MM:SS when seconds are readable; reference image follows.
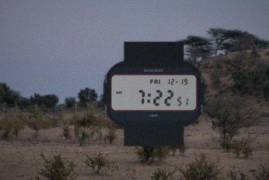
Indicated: **7:22:51**
